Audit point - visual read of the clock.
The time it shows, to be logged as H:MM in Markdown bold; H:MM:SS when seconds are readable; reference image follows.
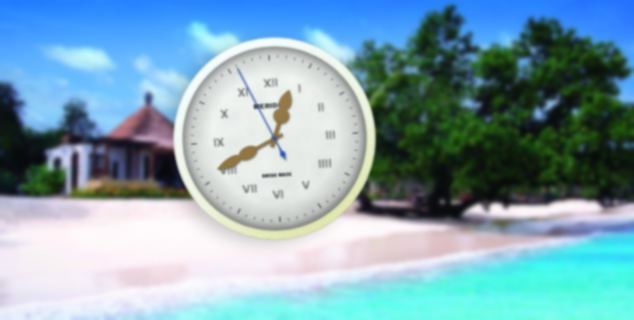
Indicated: **12:40:56**
